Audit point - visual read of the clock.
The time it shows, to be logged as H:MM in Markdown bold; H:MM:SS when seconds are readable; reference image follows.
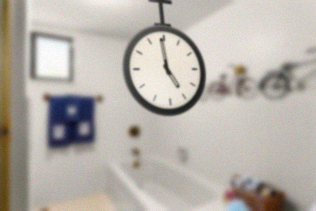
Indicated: **4:59**
